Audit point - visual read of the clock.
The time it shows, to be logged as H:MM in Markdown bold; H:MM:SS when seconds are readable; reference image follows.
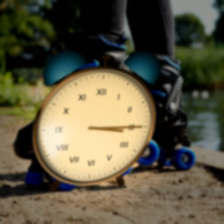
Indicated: **3:15**
